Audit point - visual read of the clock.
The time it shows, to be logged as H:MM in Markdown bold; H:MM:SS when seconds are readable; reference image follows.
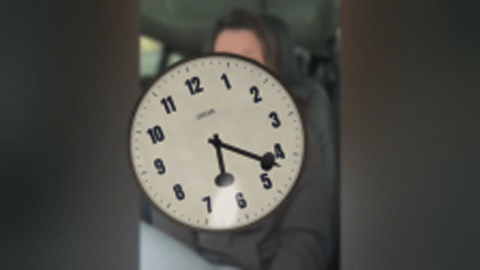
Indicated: **6:22**
